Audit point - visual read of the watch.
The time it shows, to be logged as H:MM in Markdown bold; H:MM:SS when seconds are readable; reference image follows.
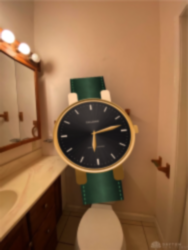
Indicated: **6:13**
